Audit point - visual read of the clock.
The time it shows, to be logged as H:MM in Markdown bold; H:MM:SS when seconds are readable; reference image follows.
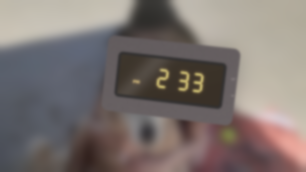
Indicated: **2:33**
